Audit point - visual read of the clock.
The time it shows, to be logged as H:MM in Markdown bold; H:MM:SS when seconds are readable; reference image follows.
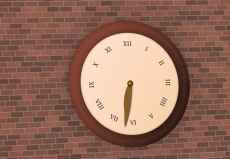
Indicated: **6:32**
